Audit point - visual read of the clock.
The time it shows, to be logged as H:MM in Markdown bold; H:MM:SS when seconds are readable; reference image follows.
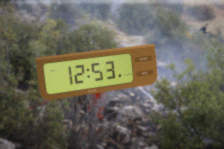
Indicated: **12:53**
